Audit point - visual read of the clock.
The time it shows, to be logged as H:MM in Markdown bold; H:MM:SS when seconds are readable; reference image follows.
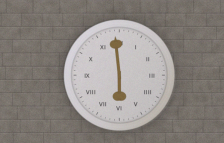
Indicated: **5:59**
